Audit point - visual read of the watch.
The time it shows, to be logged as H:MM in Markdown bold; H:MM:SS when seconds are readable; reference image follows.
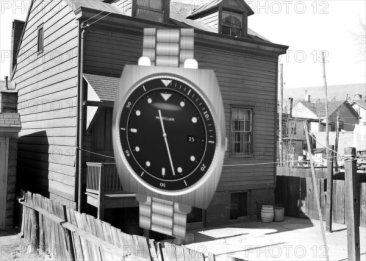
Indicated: **11:27**
